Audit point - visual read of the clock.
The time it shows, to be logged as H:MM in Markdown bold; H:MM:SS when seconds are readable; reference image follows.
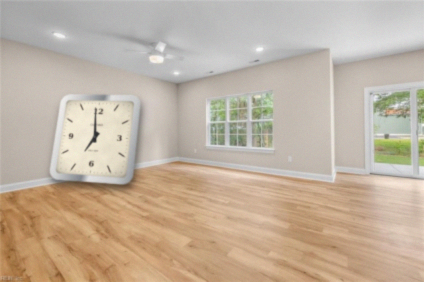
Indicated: **6:59**
